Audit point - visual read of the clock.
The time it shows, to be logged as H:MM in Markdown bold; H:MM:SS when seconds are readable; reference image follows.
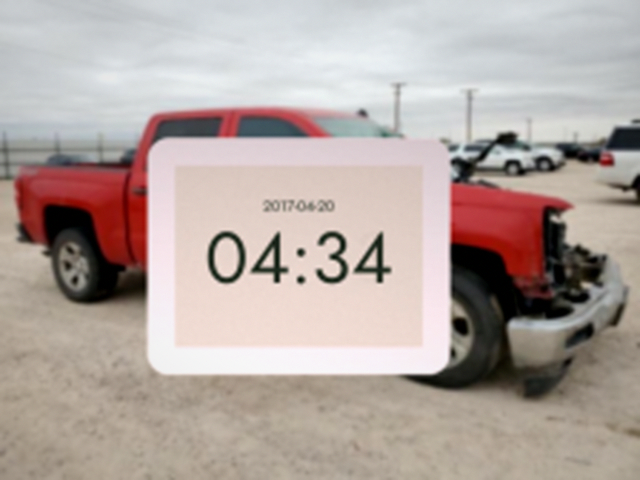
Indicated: **4:34**
